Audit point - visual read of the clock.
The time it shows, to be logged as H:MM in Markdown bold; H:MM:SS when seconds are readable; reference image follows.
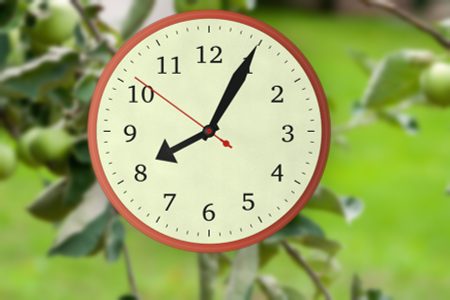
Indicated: **8:04:51**
